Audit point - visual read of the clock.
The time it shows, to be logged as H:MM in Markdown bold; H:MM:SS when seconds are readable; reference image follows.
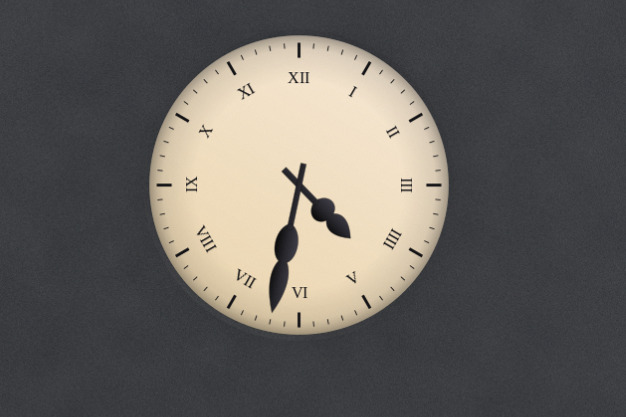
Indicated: **4:32**
